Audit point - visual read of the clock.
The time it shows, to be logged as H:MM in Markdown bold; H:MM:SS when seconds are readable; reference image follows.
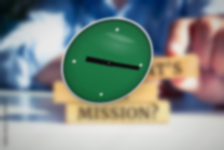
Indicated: **9:16**
